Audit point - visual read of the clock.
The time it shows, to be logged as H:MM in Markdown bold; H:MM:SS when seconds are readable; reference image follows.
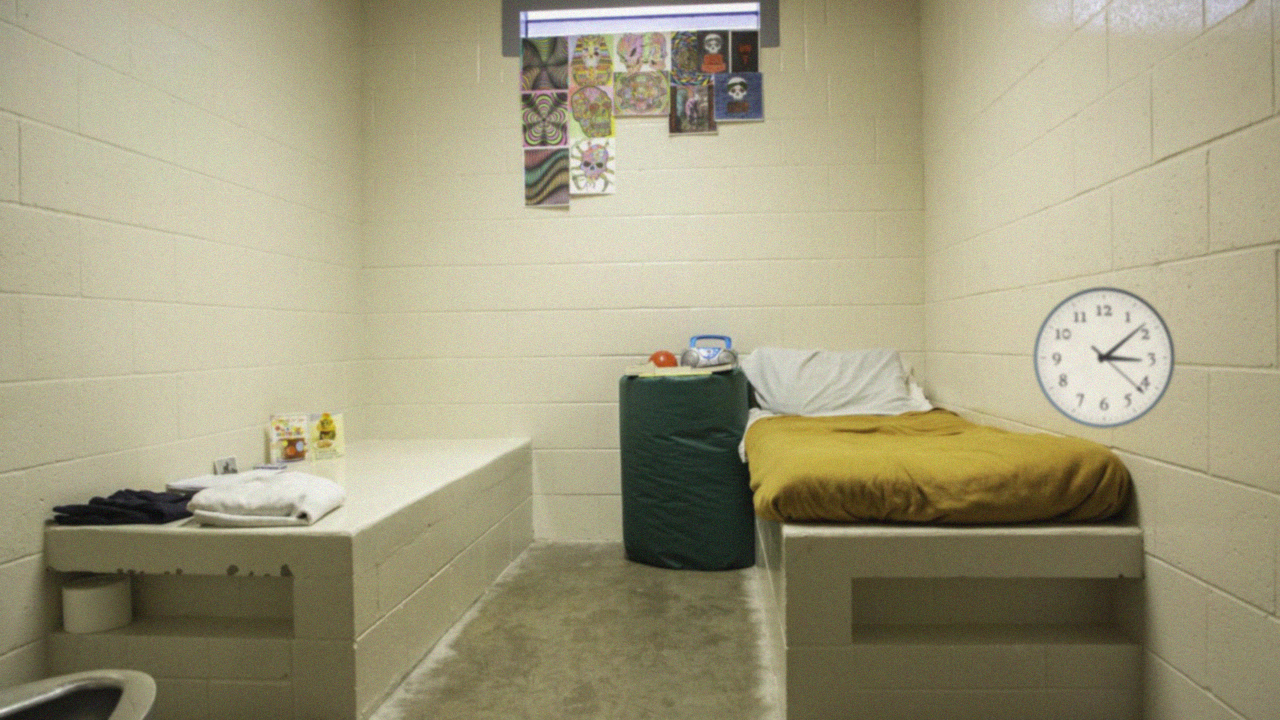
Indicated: **3:08:22**
